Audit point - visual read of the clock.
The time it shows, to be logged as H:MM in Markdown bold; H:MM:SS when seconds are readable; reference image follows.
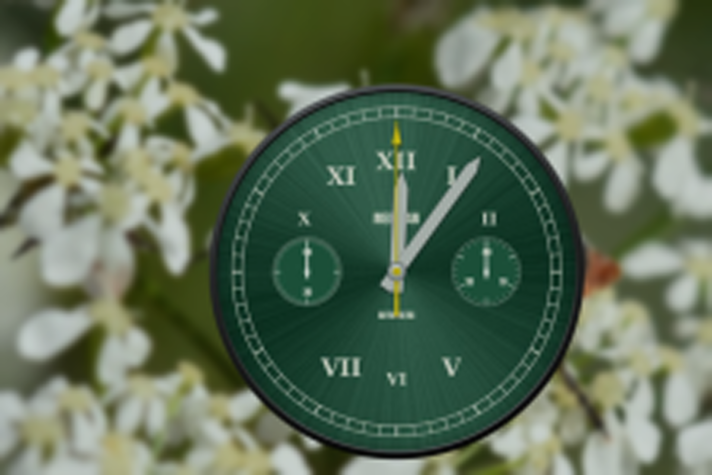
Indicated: **12:06**
